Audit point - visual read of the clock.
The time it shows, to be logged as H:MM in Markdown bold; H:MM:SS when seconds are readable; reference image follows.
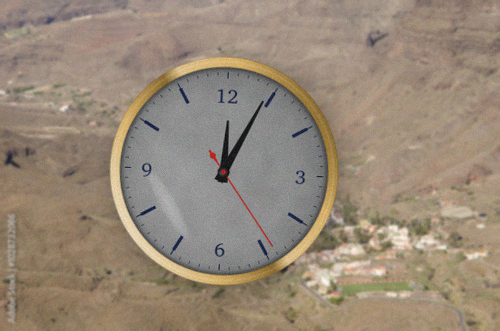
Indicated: **12:04:24**
